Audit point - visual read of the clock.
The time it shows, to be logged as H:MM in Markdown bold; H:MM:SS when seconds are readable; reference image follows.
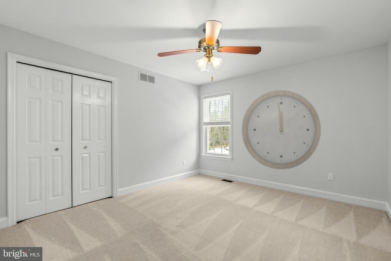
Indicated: **11:59**
